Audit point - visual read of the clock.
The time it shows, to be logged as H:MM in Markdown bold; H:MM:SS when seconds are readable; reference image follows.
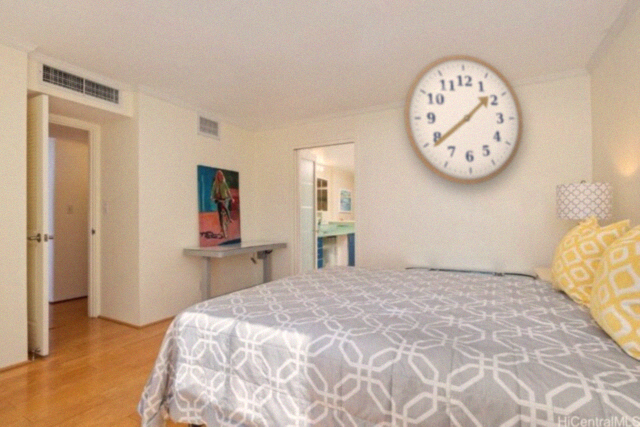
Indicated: **1:39**
